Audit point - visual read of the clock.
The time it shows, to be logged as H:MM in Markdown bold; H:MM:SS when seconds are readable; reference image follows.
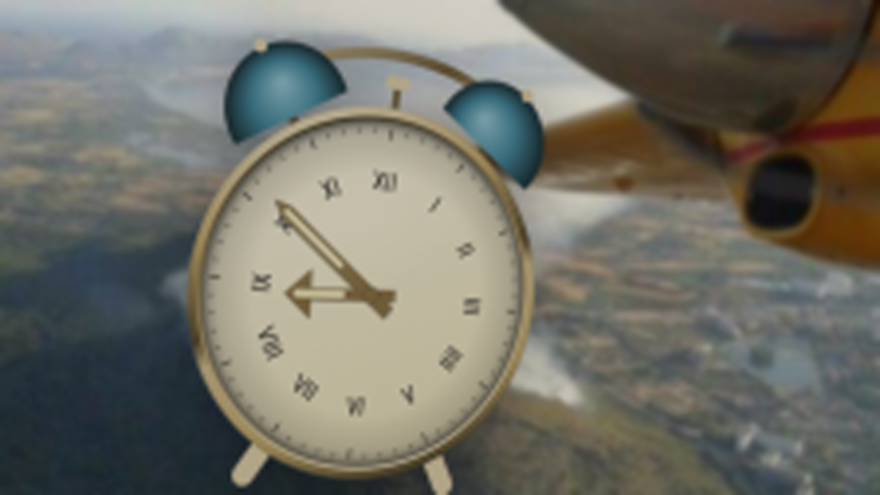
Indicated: **8:51**
